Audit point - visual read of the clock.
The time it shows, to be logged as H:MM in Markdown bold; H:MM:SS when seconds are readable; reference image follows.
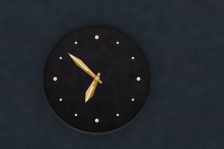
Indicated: **6:52**
